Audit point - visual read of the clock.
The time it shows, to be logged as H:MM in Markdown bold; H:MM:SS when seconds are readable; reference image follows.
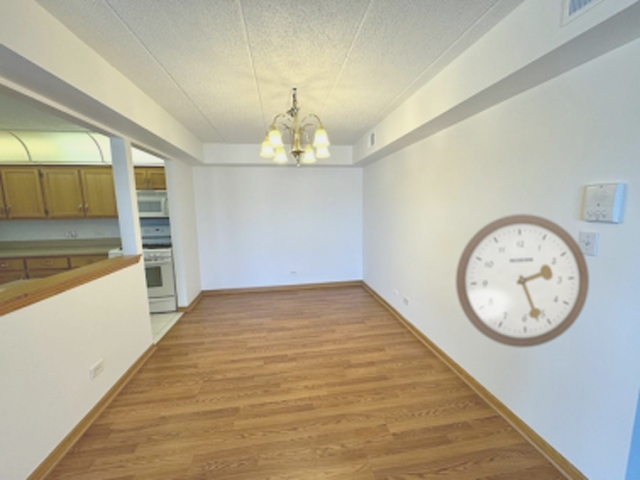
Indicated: **2:27**
